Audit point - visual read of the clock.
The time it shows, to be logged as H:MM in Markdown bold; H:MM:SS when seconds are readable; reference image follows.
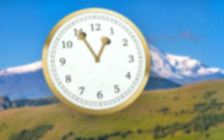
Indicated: **12:55**
